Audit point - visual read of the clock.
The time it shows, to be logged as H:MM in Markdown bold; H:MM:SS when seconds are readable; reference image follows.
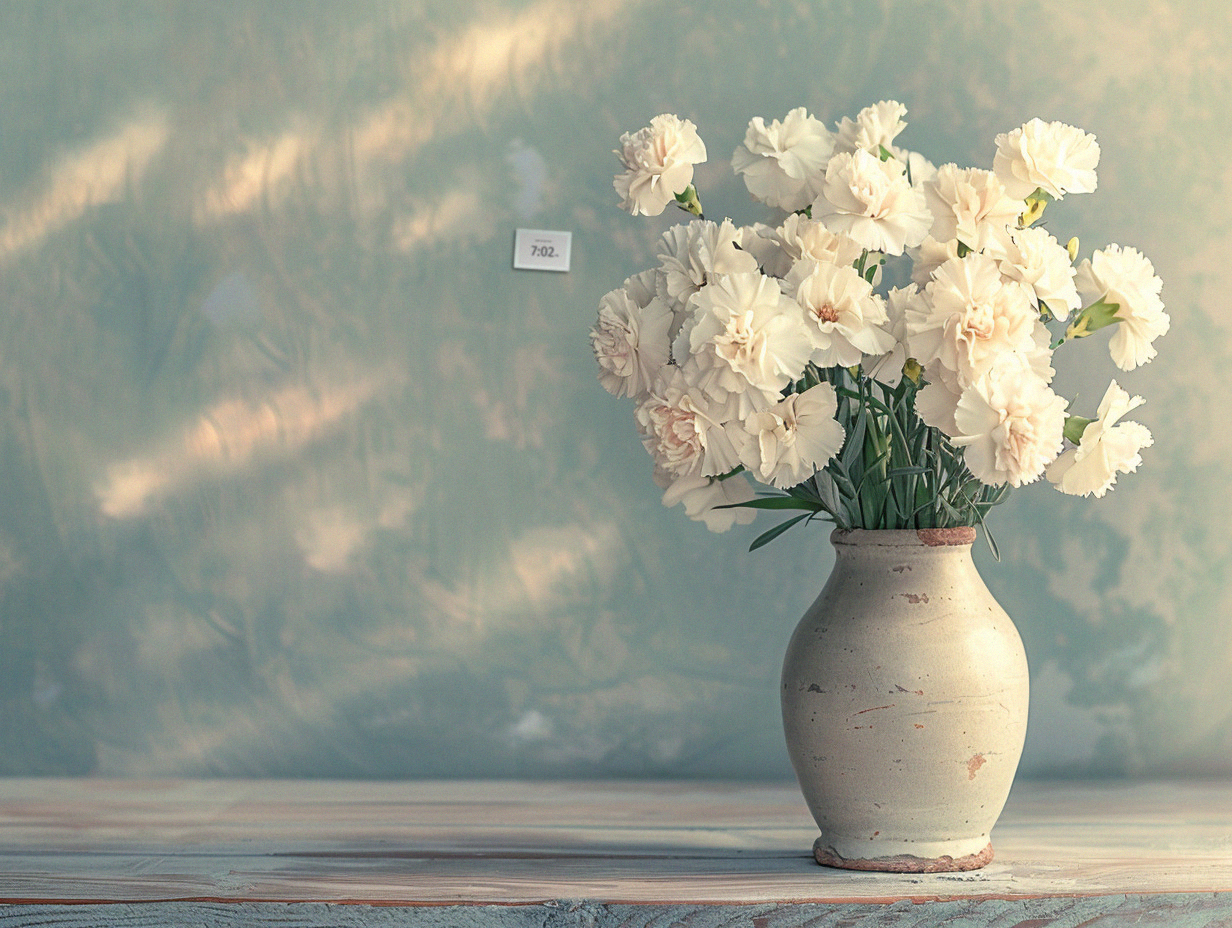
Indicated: **7:02**
